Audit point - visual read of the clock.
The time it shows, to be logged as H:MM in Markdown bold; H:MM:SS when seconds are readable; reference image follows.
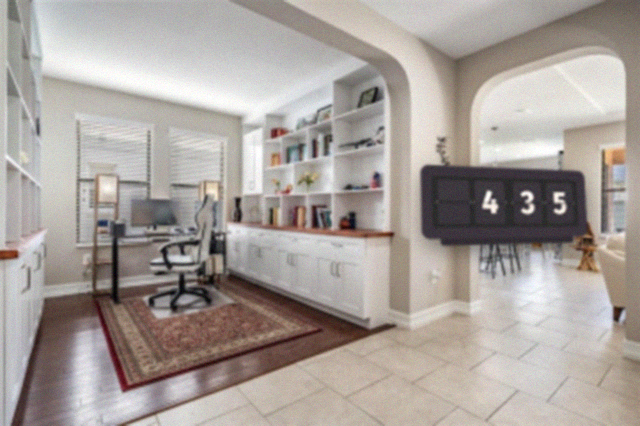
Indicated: **4:35**
